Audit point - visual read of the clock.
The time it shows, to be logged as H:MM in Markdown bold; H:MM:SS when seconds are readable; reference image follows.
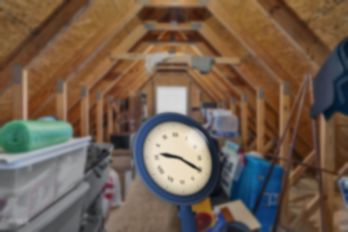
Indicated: **9:20**
